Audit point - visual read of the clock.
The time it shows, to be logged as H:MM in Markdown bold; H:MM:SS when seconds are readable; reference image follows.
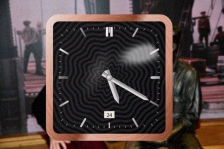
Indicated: **5:20**
